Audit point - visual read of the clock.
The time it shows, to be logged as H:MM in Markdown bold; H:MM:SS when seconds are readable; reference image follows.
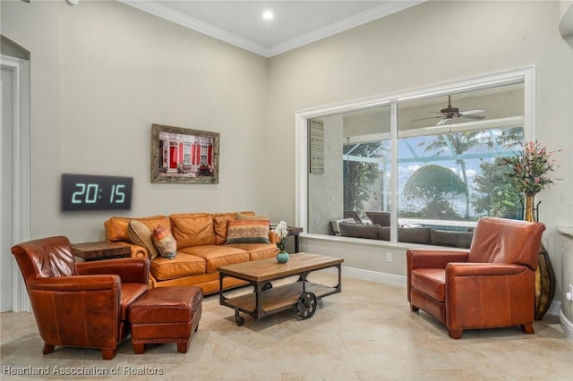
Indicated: **20:15**
